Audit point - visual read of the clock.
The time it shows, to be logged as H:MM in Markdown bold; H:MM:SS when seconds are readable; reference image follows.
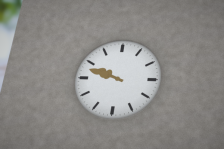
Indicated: **9:48**
